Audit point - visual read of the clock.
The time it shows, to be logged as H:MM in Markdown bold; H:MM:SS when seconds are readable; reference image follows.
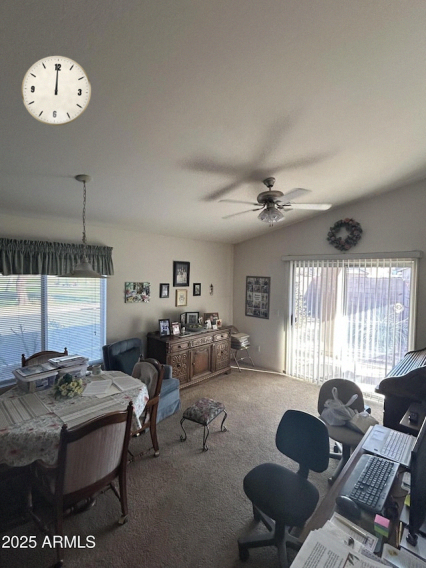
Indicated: **12:00**
